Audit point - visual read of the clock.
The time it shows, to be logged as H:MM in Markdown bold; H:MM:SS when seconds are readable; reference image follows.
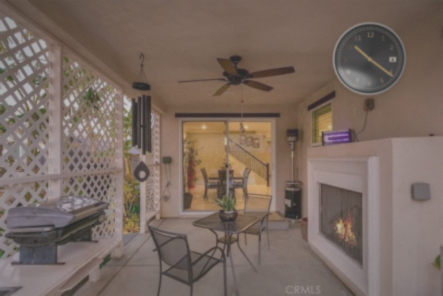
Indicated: **10:21**
